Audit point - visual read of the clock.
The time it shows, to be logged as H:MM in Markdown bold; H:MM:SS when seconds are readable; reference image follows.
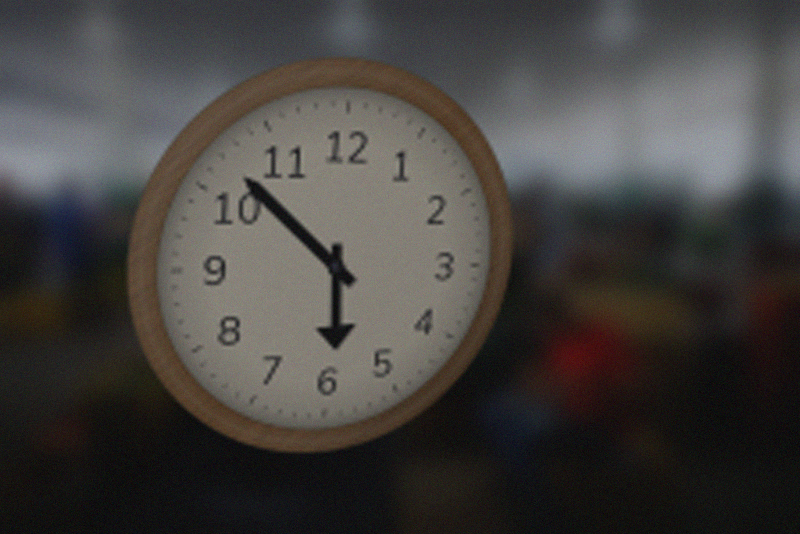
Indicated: **5:52**
